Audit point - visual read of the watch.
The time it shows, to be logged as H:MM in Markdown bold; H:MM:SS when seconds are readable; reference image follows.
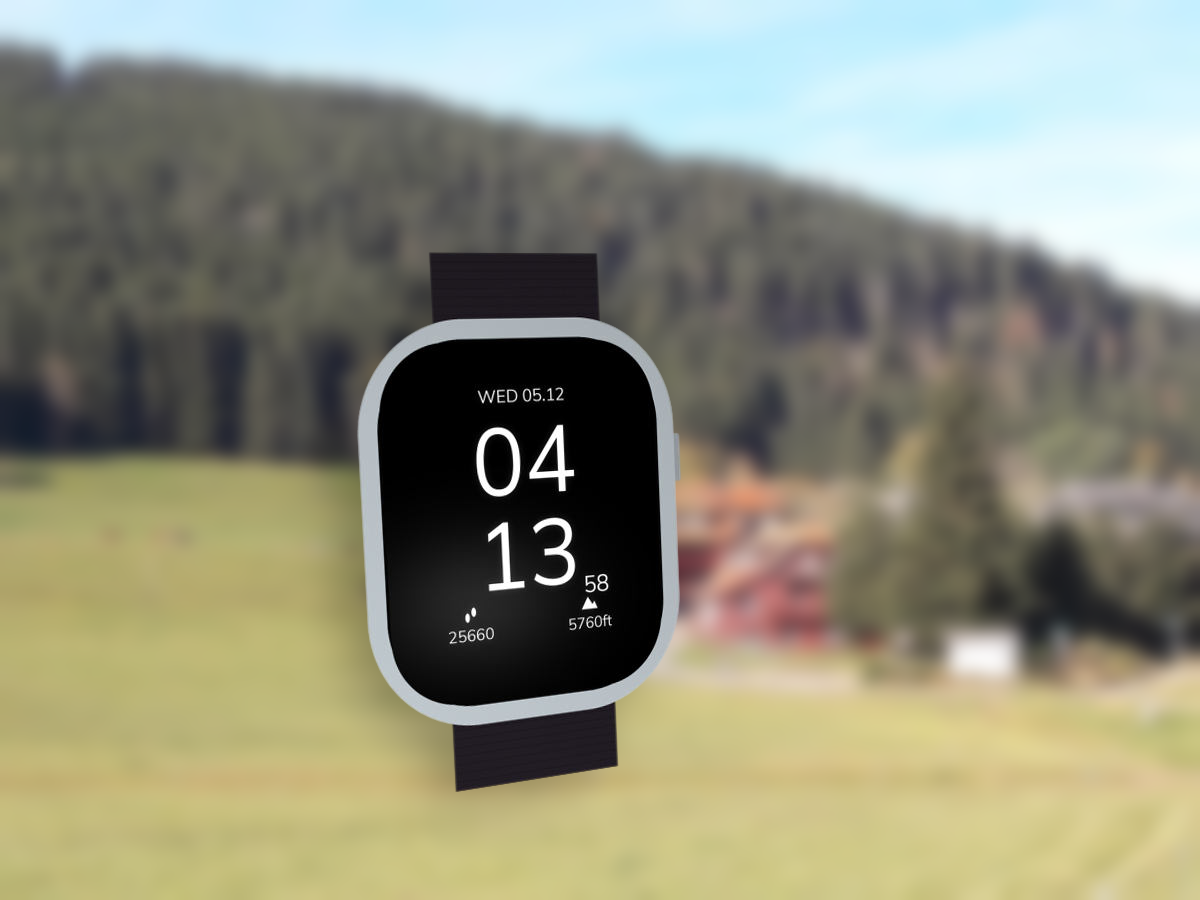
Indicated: **4:13:58**
